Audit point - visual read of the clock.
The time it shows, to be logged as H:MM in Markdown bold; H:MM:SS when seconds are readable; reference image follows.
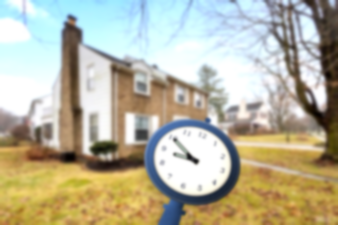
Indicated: **8:50**
